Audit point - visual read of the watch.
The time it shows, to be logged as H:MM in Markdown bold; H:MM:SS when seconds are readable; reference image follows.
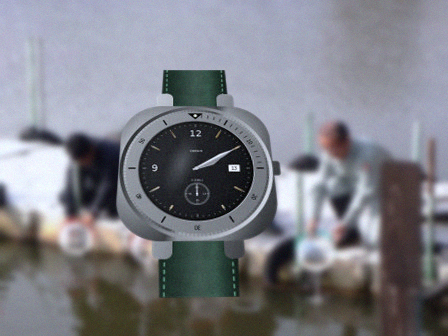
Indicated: **2:10**
